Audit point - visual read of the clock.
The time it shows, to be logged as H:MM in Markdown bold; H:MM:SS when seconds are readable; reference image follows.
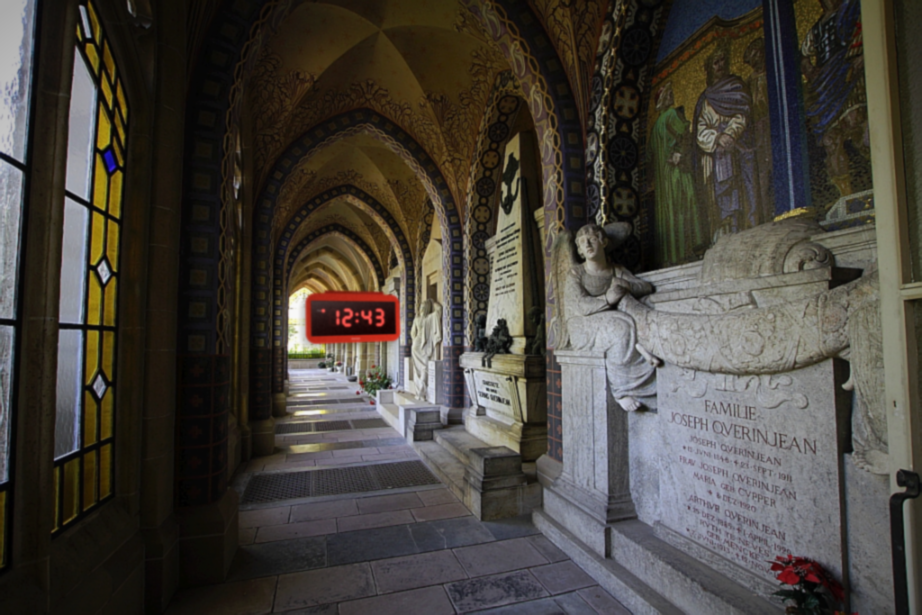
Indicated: **12:43**
